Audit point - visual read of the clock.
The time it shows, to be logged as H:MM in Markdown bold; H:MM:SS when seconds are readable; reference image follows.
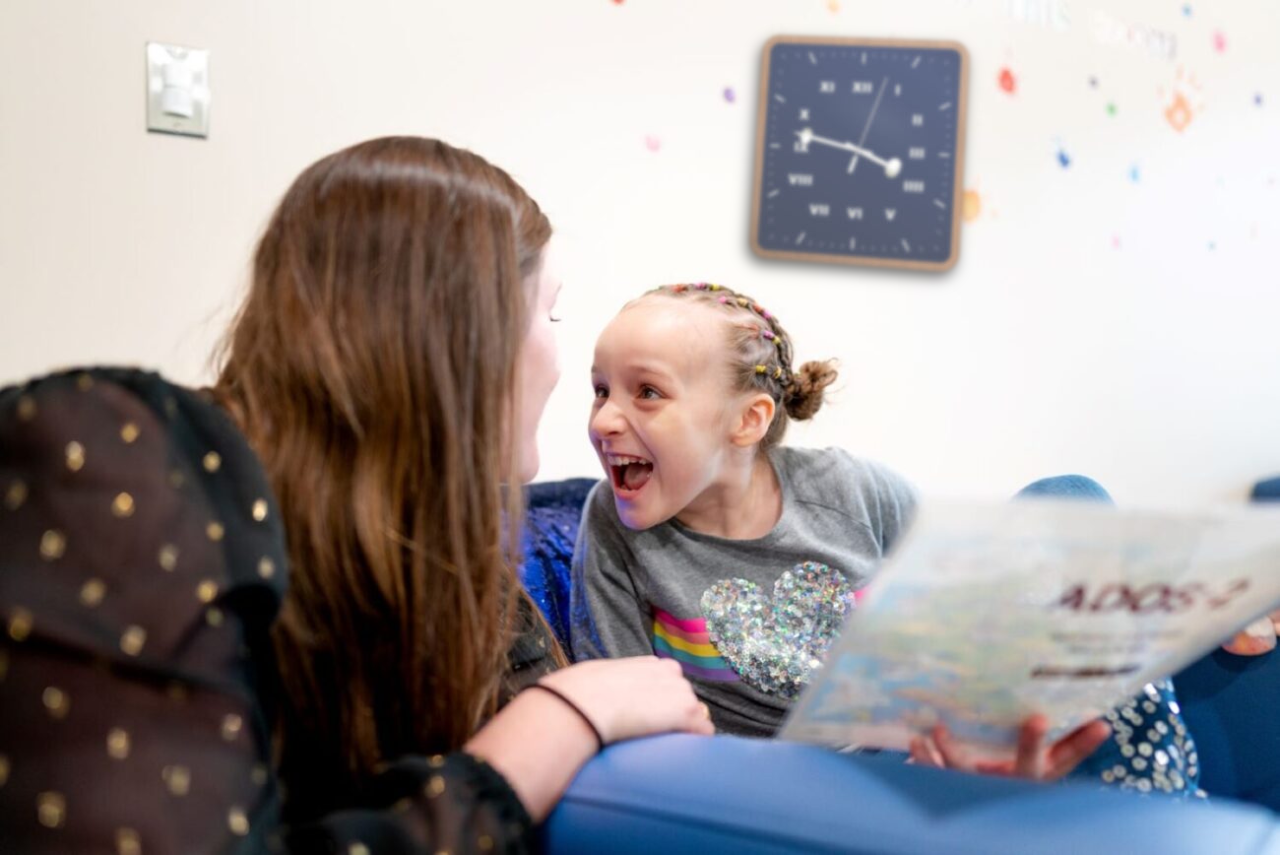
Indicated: **3:47:03**
